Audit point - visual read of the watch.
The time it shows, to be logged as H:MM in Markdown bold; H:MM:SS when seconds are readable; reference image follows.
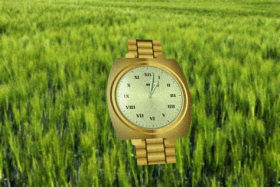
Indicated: **1:02**
